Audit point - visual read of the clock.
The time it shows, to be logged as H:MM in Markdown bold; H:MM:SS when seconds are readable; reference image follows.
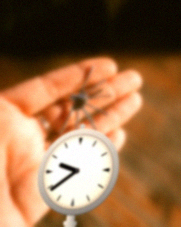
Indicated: **9:39**
